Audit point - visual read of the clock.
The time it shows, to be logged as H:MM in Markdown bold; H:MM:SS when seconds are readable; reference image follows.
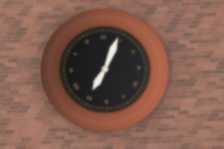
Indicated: **7:04**
